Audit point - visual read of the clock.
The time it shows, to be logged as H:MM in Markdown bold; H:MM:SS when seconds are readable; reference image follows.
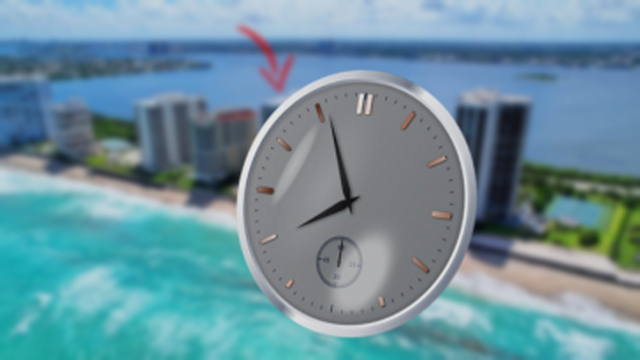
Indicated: **7:56**
